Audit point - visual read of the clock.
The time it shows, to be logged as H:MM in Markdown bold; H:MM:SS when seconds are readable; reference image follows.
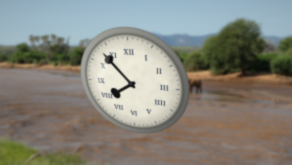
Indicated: **7:53**
